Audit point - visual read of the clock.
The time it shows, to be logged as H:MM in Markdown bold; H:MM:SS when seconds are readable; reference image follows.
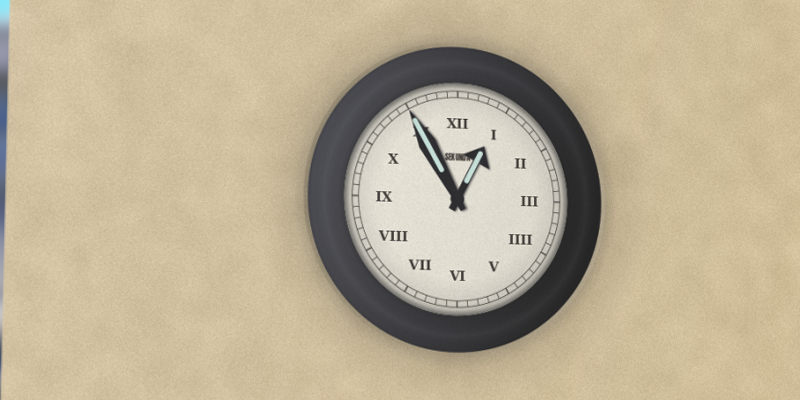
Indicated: **12:55**
